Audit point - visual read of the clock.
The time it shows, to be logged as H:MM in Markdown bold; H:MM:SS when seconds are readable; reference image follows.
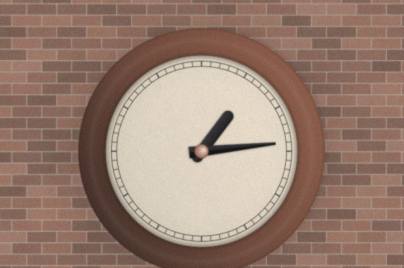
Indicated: **1:14**
